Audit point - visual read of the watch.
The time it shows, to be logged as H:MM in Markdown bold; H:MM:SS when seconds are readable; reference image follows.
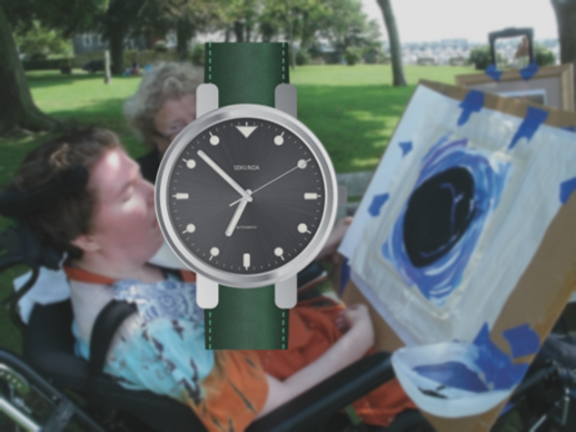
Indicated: **6:52:10**
